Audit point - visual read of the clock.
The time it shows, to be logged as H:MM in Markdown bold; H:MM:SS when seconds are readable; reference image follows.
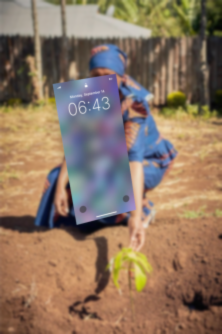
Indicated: **6:43**
